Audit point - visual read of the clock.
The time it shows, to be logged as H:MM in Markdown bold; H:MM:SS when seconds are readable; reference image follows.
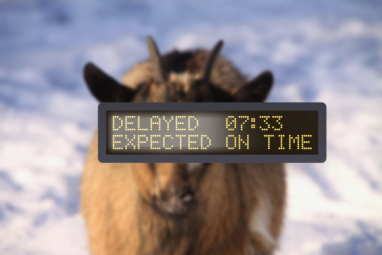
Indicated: **7:33**
